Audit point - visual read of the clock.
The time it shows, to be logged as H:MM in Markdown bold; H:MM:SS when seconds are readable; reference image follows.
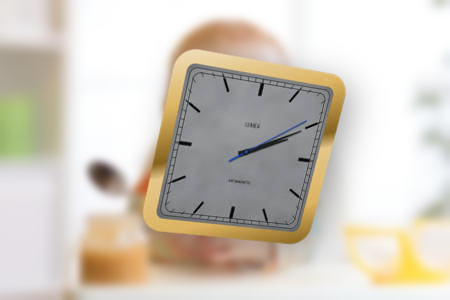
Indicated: **2:10:09**
